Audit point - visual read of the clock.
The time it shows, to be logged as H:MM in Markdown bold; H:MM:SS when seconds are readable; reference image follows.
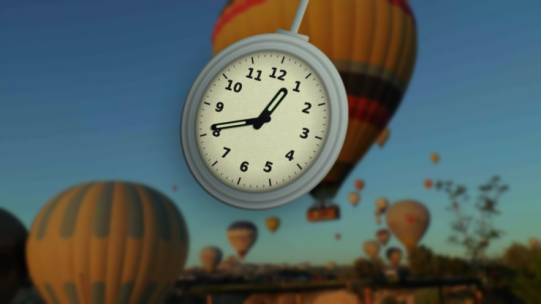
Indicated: **12:41**
